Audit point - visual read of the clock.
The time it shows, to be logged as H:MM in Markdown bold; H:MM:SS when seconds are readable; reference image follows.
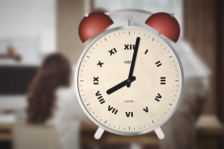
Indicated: **8:02**
